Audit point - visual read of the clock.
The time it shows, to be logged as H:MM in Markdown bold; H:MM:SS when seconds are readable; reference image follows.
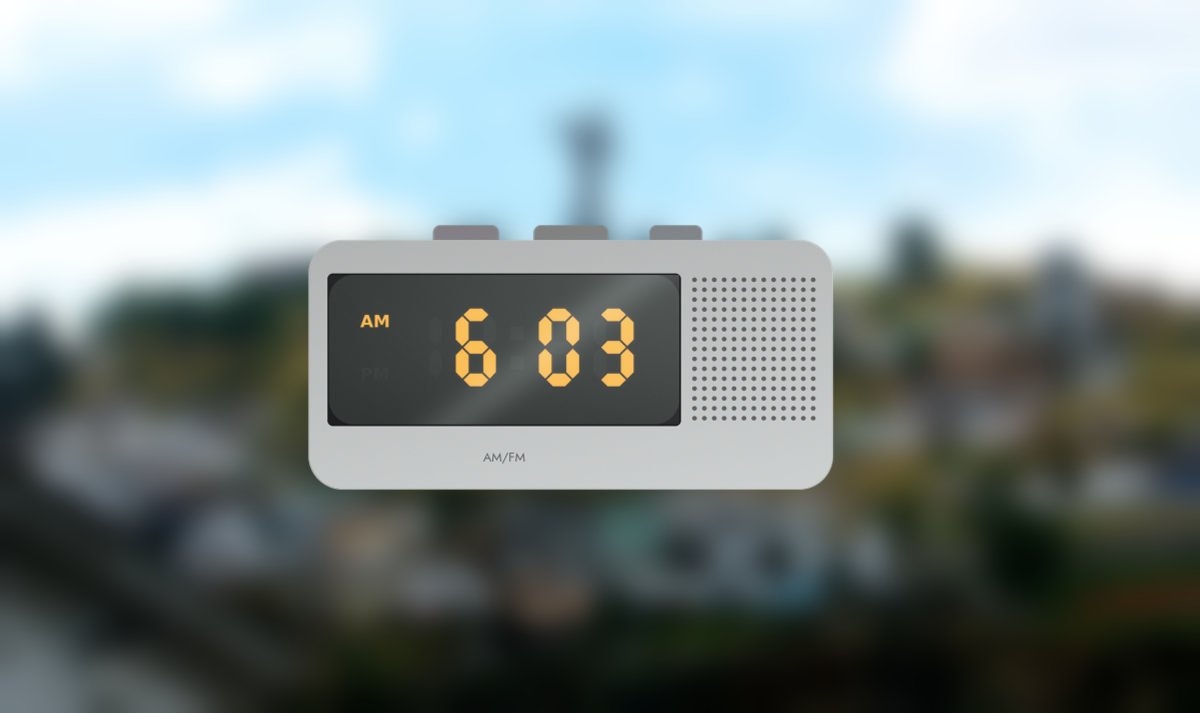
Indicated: **6:03**
